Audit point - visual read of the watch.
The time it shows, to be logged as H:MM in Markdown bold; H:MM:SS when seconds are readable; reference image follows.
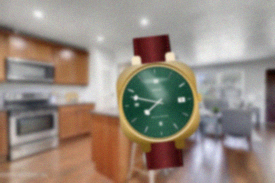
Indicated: **7:48**
